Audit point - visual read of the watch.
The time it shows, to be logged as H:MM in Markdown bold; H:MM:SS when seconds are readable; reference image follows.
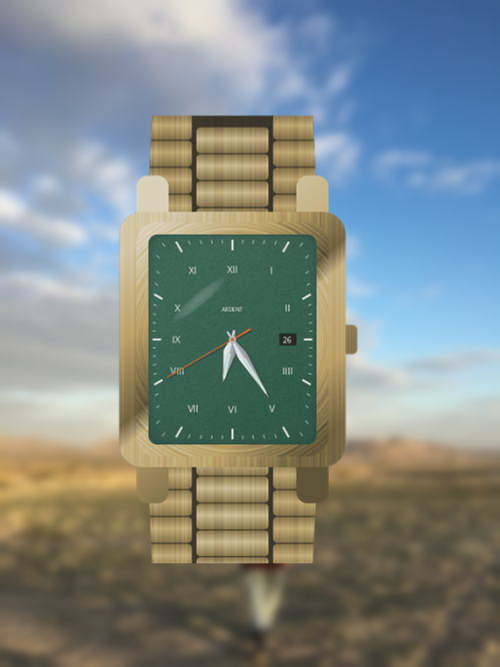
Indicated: **6:24:40**
